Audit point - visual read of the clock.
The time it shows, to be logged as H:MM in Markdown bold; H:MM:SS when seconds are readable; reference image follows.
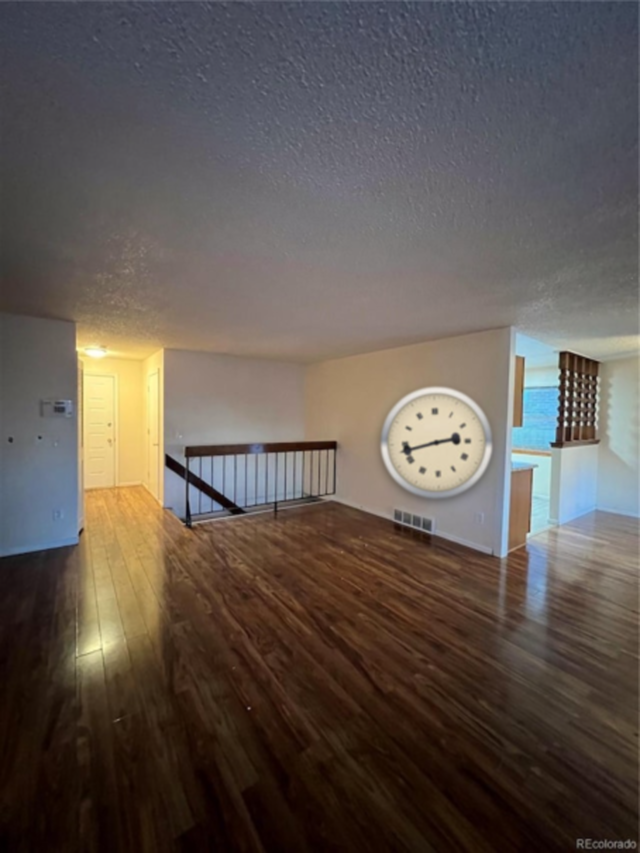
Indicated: **2:43**
